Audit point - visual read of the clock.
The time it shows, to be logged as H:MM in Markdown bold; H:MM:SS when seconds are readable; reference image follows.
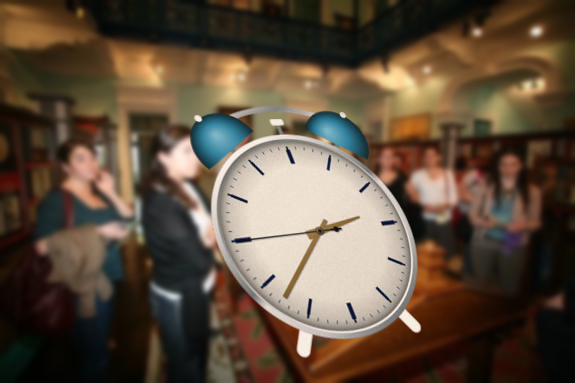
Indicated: **2:37:45**
